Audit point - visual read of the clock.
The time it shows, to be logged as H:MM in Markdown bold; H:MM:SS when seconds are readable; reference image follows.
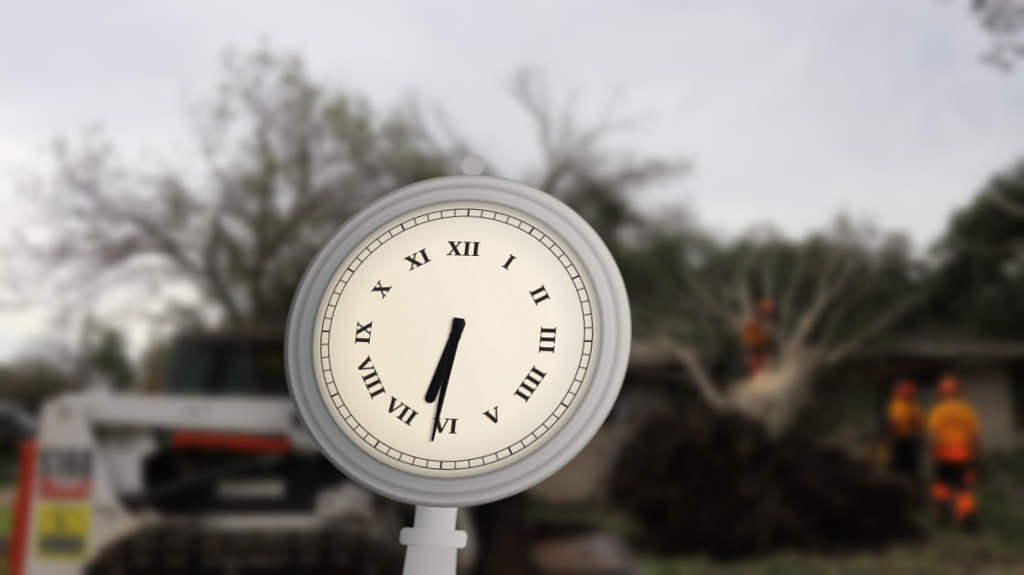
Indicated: **6:31**
